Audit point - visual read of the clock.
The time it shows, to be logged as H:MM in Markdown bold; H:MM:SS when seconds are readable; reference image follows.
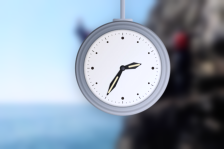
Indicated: **2:35**
